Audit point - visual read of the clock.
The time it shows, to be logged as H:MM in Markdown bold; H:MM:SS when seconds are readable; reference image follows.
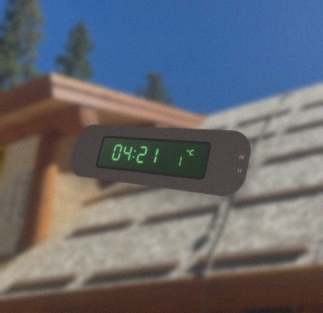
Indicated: **4:21**
